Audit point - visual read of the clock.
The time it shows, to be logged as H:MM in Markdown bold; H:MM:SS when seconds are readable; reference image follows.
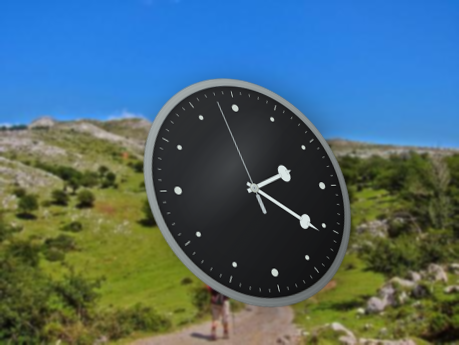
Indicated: **2:20:58**
